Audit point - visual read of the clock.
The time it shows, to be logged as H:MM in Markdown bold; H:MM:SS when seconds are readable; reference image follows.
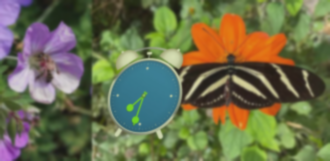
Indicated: **7:32**
